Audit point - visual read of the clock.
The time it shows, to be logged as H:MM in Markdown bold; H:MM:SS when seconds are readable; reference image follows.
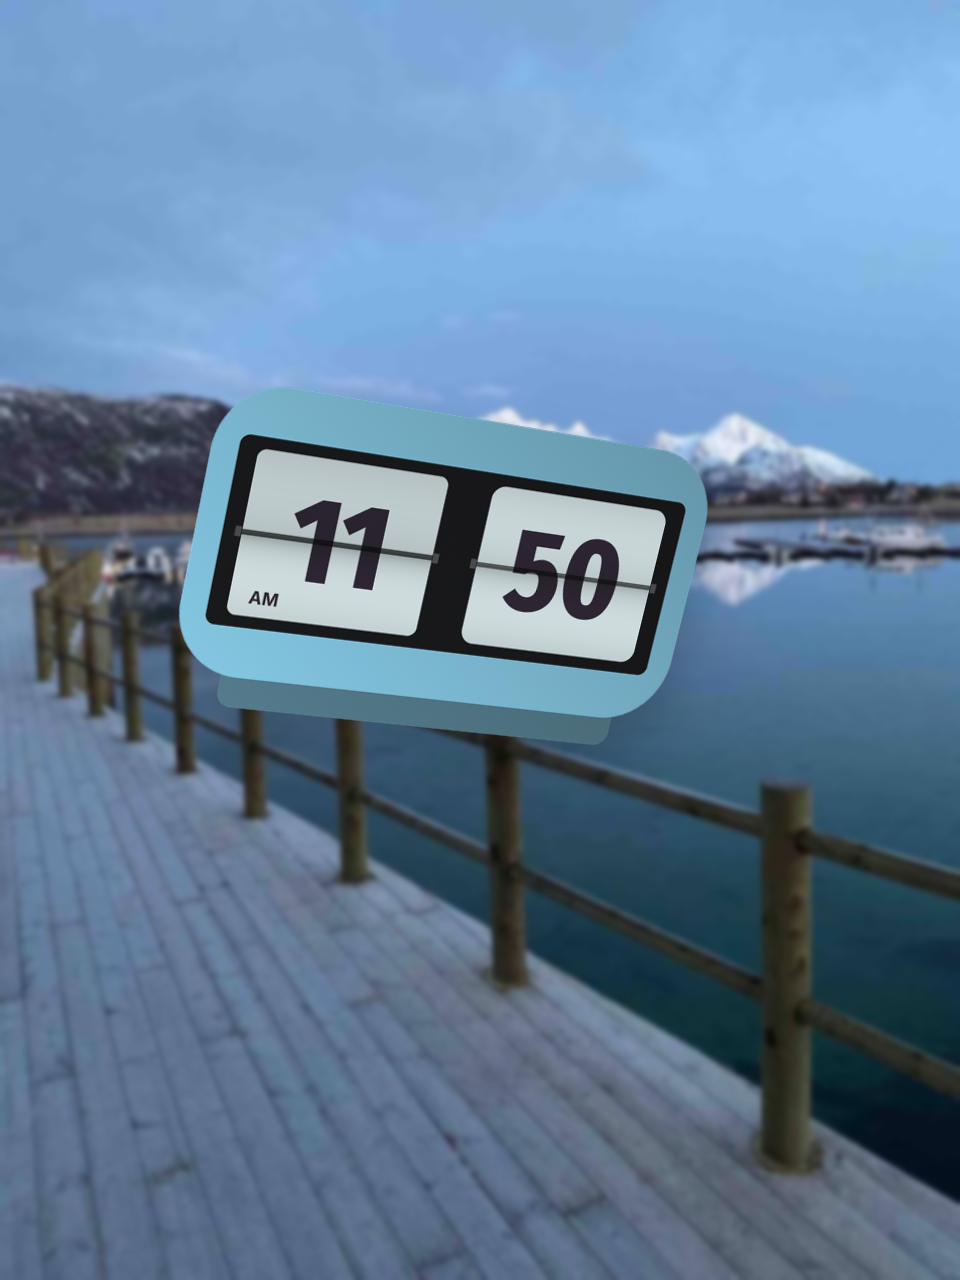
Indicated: **11:50**
